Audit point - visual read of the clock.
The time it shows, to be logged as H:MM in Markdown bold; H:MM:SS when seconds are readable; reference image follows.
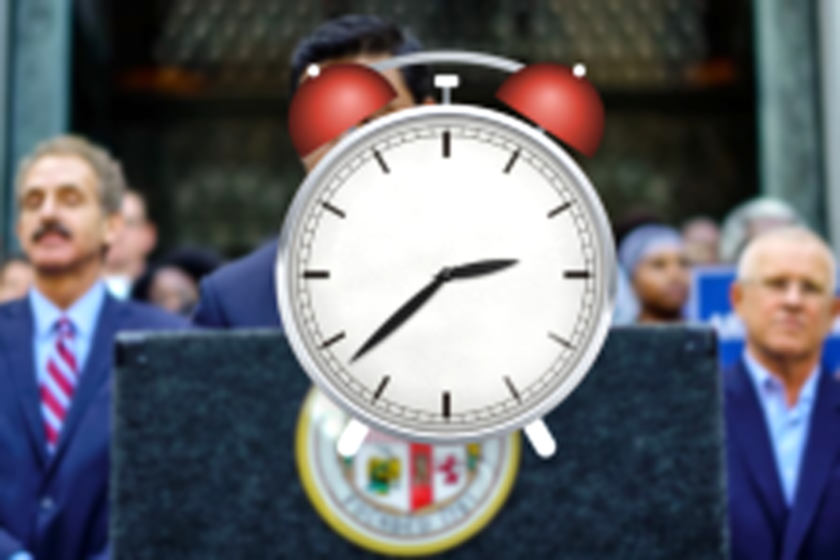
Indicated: **2:38**
